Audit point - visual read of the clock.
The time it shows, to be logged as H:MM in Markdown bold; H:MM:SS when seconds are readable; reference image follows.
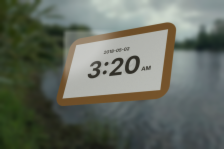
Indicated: **3:20**
